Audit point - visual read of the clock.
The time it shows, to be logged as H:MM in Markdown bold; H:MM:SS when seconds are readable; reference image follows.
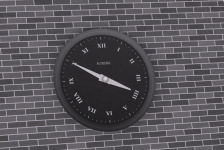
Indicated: **3:50**
